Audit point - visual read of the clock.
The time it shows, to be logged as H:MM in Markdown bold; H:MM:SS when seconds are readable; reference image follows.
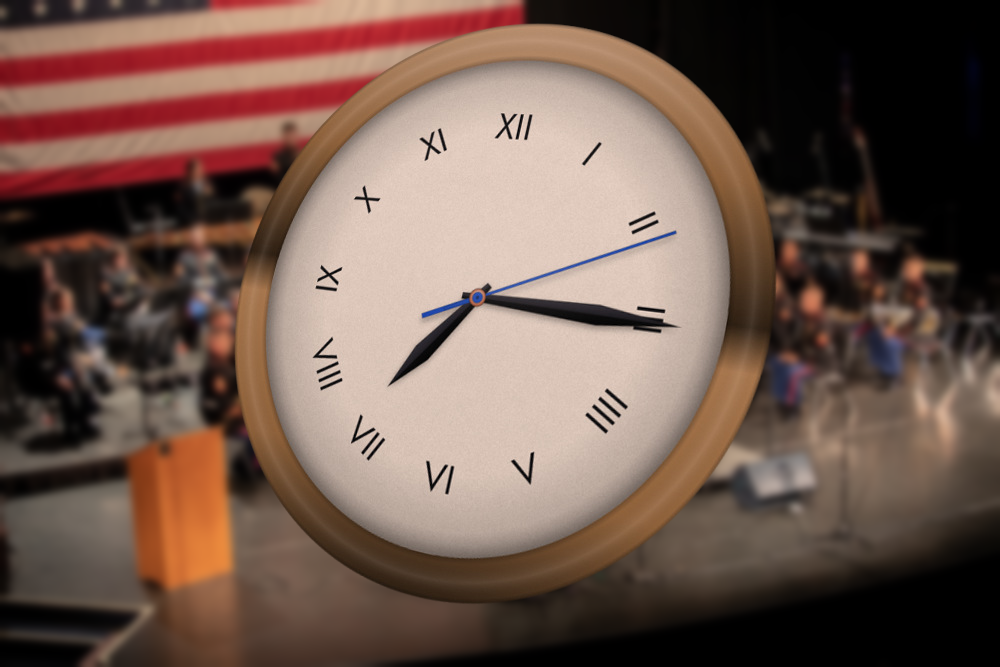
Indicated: **7:15:11**
